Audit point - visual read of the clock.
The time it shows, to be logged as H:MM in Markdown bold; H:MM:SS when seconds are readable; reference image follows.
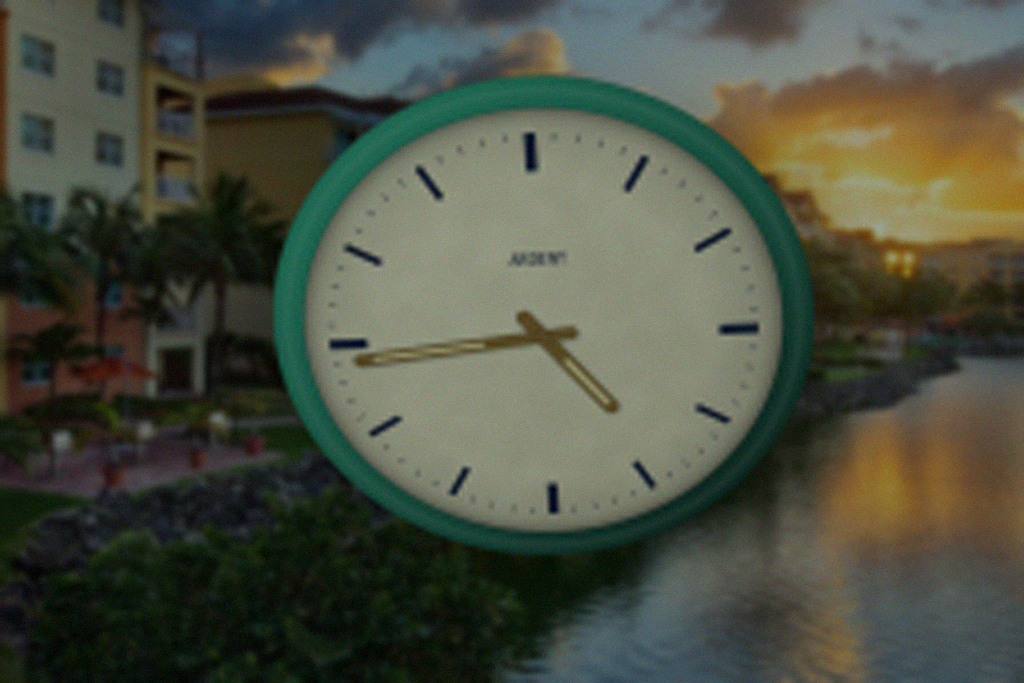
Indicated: **4:44**
